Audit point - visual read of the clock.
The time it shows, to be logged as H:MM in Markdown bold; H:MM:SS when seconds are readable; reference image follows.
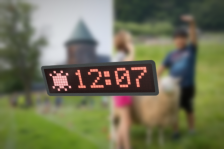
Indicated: **12:07**
